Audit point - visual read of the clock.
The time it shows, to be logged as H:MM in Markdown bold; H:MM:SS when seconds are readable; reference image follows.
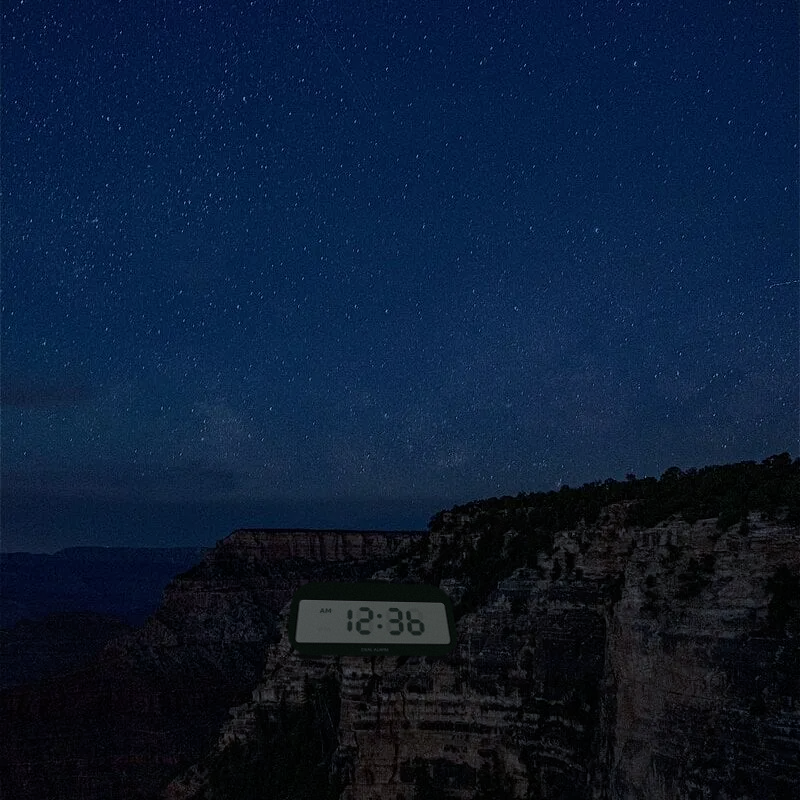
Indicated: **12:36**
